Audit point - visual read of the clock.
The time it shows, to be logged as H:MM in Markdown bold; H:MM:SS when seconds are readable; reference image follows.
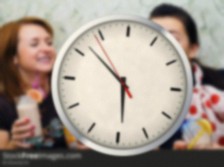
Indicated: **5:51:54**
